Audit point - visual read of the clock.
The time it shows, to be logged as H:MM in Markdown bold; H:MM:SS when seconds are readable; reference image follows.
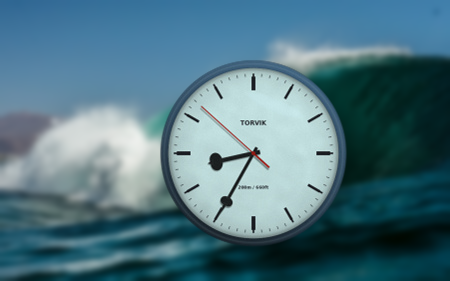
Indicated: **8:34:52**
